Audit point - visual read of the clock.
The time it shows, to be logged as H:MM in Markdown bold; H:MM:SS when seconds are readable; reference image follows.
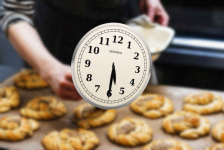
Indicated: **5:30**
